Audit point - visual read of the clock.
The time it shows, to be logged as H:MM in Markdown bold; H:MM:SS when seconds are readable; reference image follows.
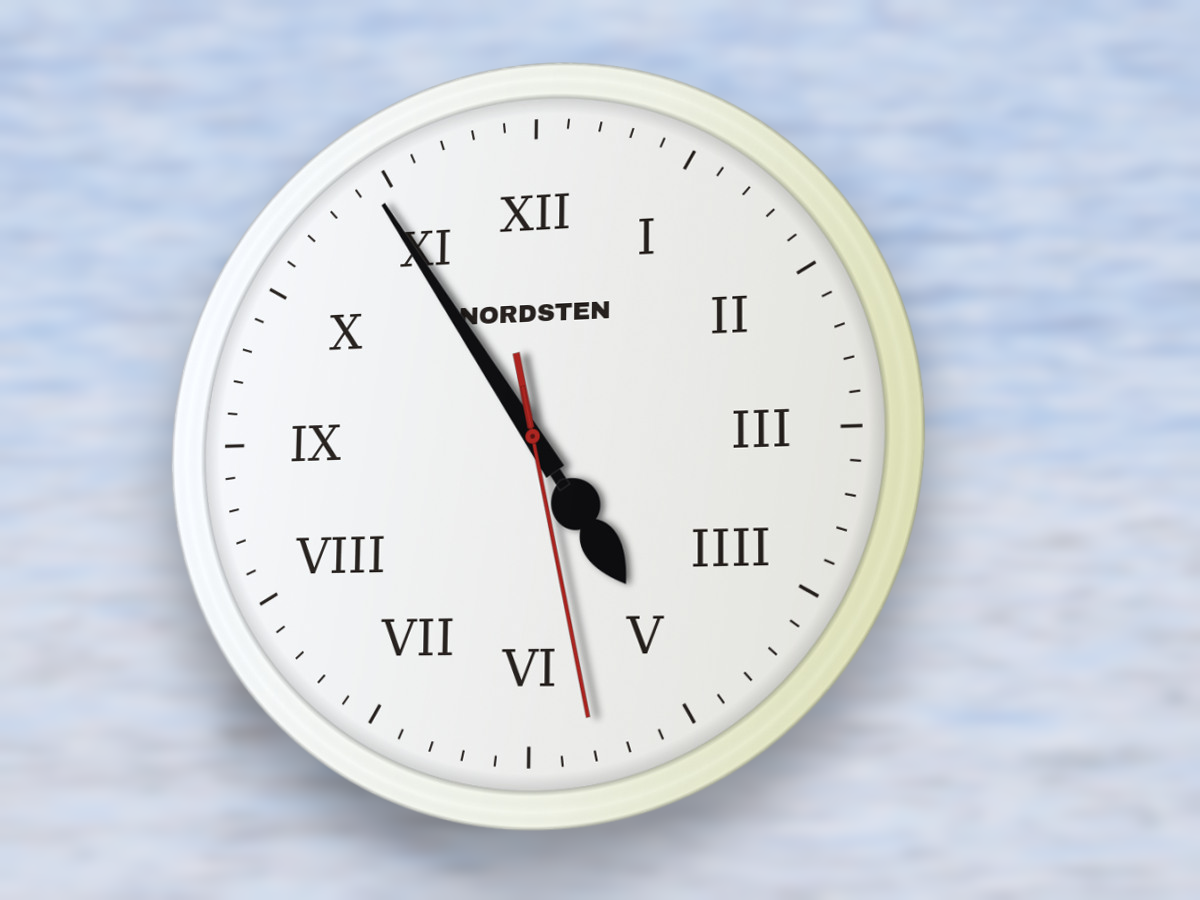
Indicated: **4:54:28**
